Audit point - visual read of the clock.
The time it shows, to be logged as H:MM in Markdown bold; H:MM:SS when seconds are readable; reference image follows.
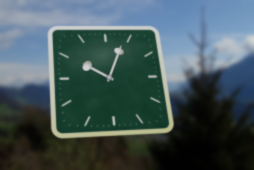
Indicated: **10:04**
